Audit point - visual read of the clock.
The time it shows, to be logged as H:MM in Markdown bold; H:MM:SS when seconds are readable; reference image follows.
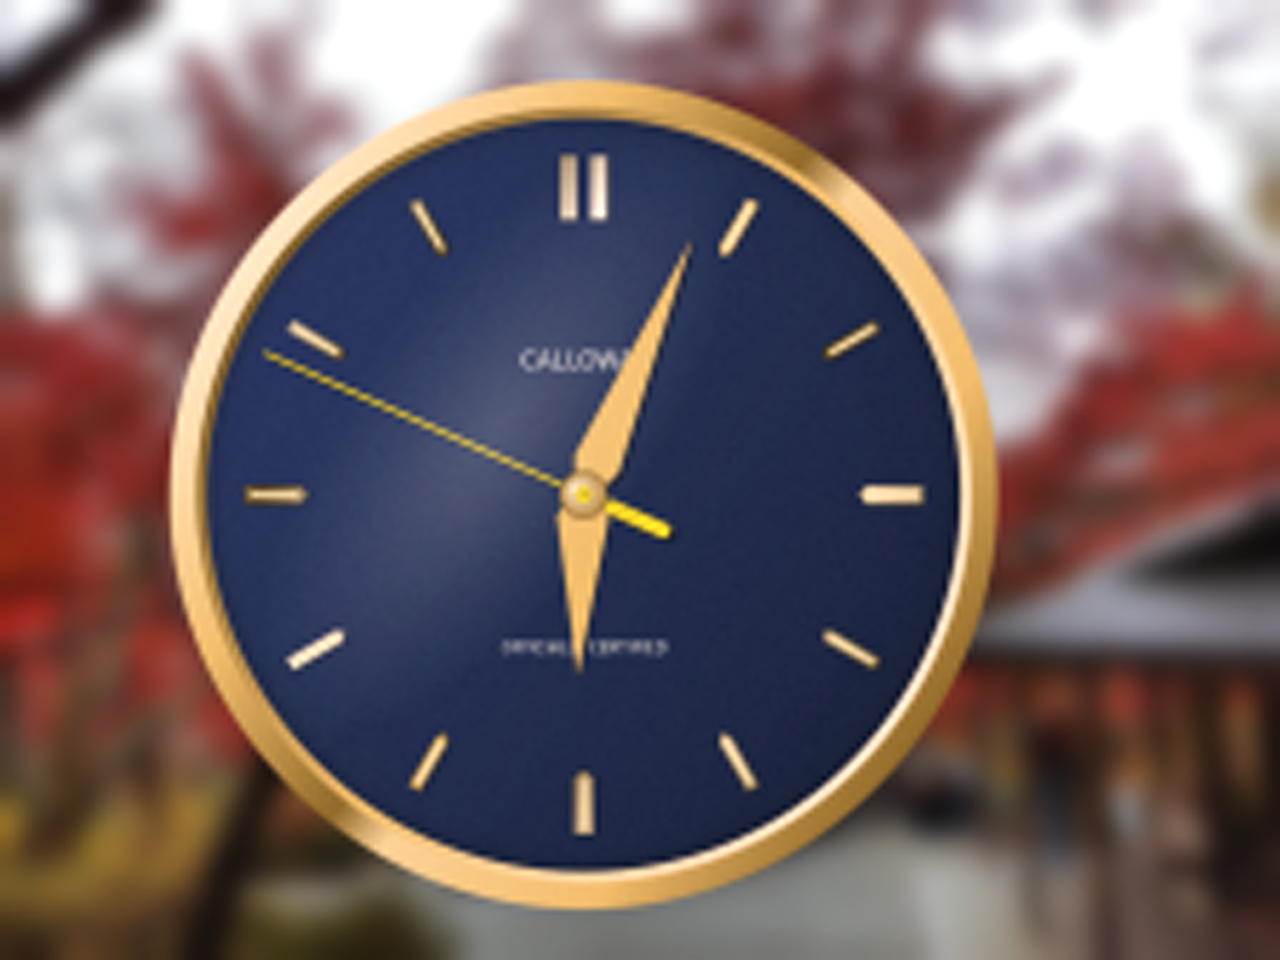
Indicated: **6:03:49**
